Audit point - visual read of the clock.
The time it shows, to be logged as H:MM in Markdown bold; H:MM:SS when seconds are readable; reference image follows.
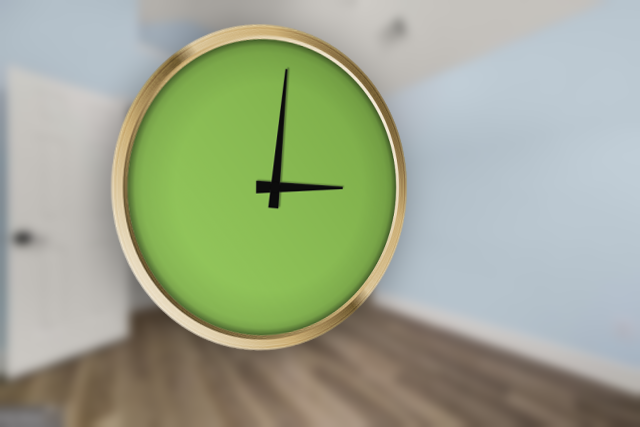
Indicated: **3:01**
